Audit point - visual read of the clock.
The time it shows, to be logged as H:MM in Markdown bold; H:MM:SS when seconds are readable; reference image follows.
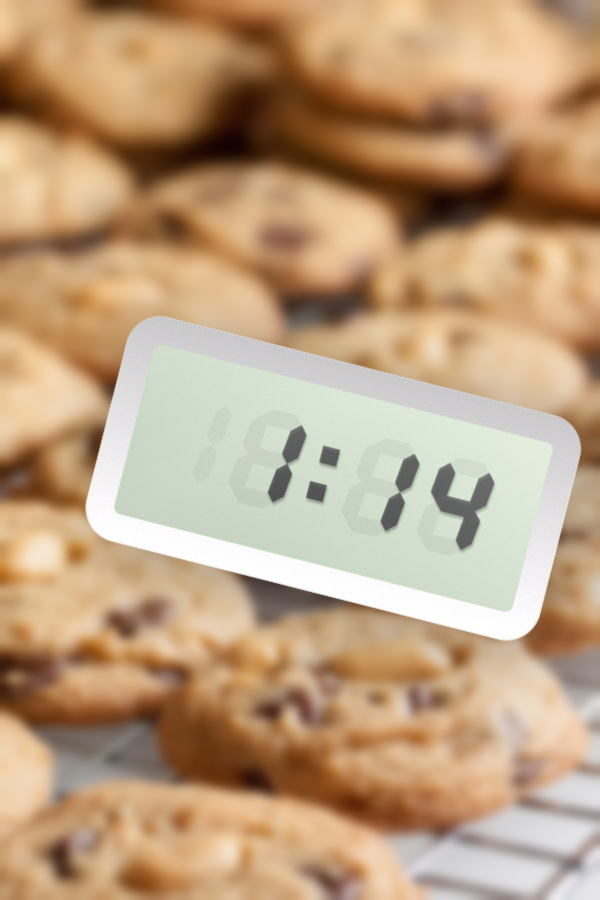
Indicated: **1:14**
